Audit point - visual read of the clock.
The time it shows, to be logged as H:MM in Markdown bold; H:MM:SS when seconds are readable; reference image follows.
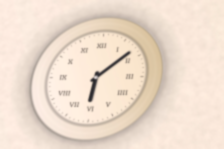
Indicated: **6:08**
